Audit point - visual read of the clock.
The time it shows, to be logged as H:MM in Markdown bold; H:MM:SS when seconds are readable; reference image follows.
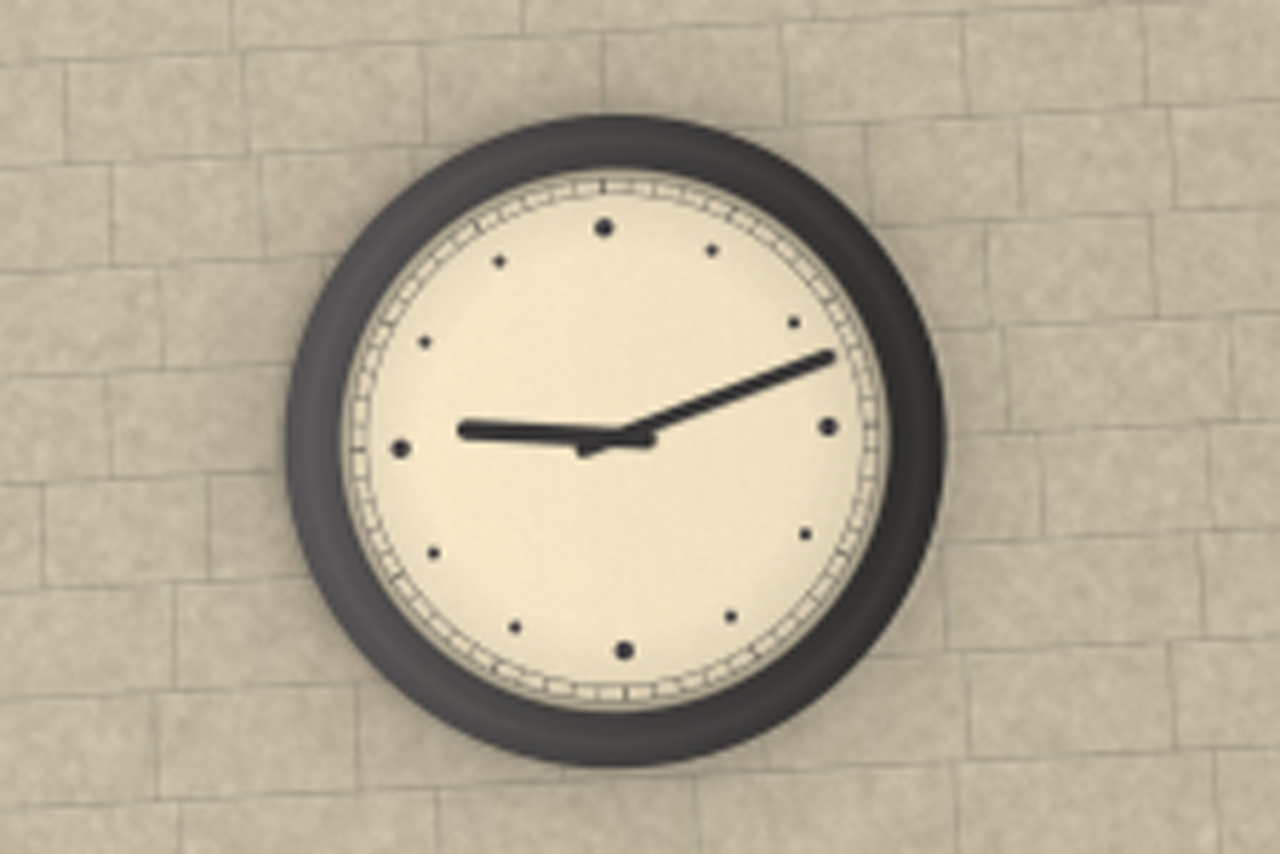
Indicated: **9:12**
